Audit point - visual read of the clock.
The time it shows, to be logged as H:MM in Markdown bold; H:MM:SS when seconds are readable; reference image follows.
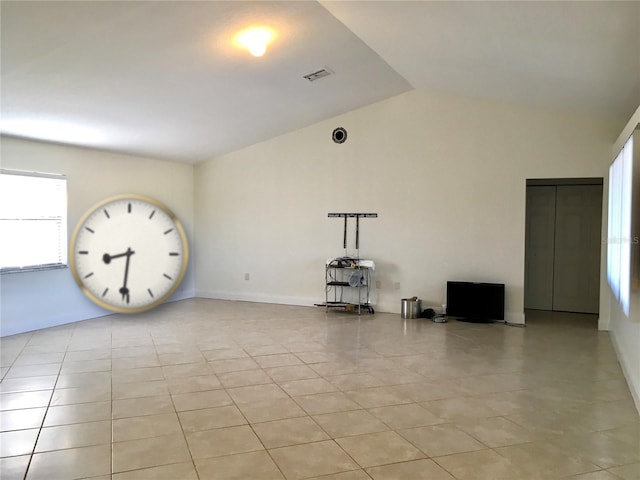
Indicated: **8:31**
